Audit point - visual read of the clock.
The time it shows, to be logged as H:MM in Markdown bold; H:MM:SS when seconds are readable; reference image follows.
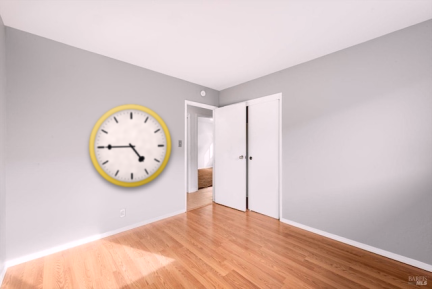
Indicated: **4:45**
